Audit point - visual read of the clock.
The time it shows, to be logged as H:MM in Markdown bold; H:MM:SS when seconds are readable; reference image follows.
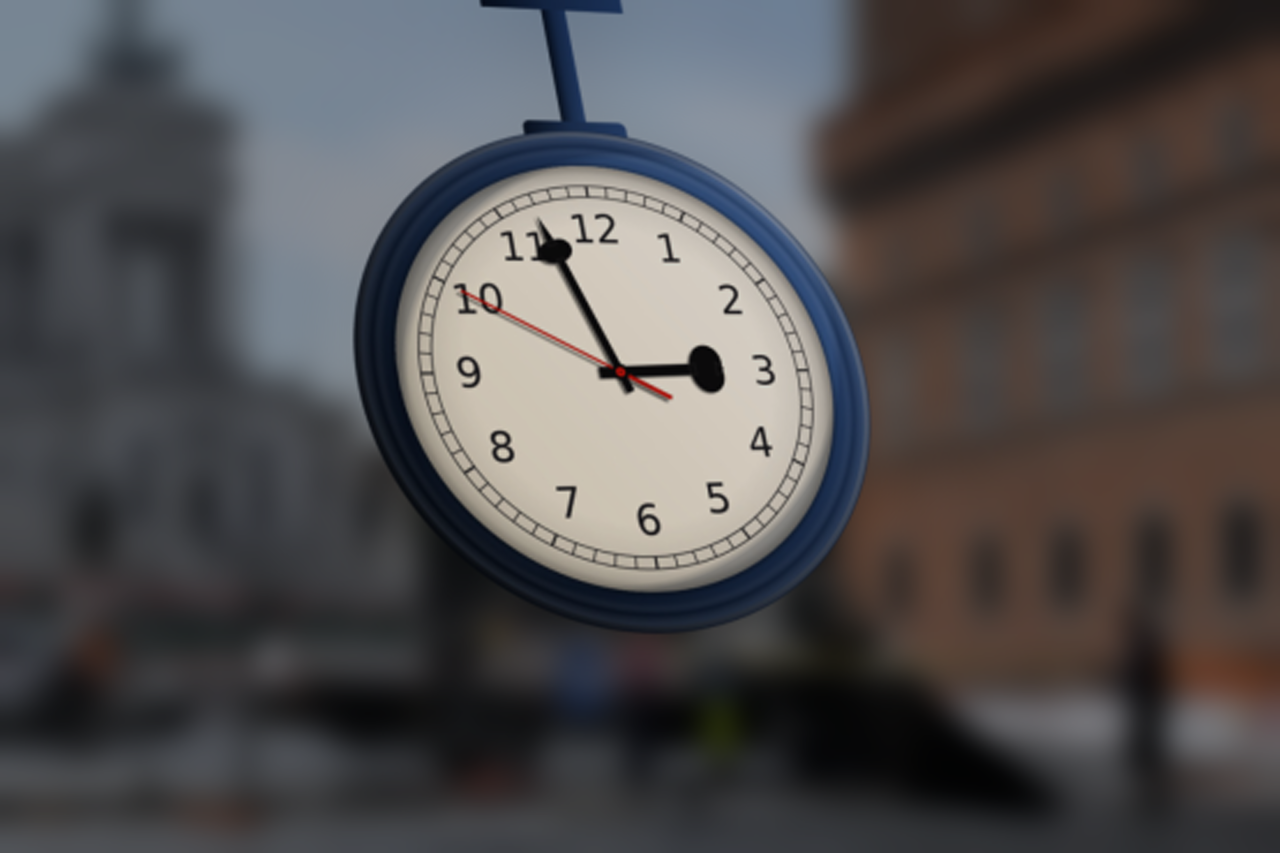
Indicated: **2:56:50**
